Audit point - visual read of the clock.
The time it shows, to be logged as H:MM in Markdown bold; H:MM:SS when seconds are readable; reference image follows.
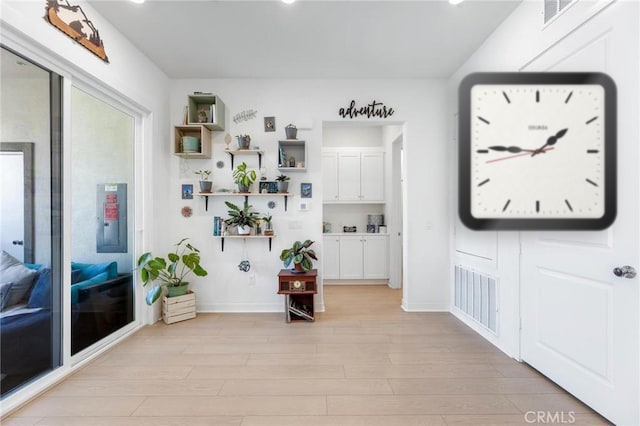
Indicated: **1:45:43**
